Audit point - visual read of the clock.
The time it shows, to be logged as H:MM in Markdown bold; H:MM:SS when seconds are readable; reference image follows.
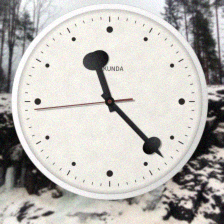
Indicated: **11:22:44**
